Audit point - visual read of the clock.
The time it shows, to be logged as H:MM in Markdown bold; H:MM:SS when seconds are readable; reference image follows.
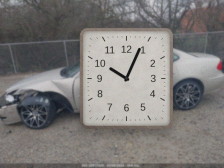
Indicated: **10:04**
